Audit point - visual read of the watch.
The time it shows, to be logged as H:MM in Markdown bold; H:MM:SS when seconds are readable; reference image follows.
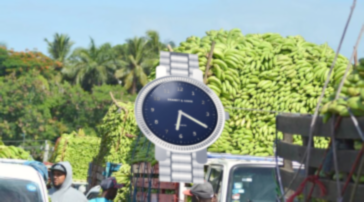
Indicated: **6:20**
